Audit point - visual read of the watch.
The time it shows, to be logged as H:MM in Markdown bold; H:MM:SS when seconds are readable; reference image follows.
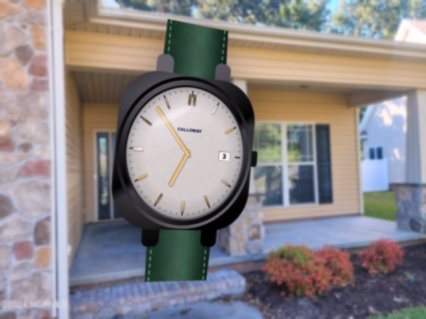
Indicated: **6:53**
